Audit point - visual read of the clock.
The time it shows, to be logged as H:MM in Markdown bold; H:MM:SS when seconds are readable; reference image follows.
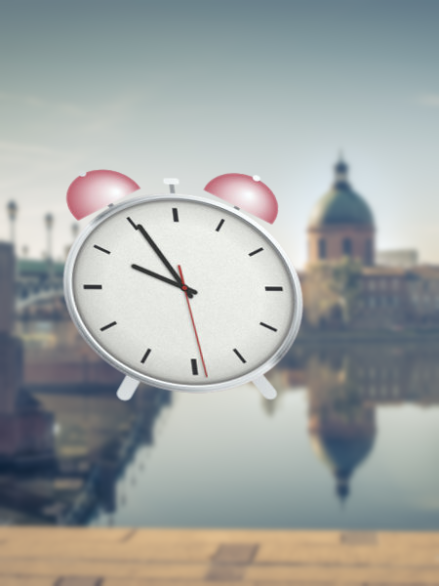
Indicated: **9:55:29**
